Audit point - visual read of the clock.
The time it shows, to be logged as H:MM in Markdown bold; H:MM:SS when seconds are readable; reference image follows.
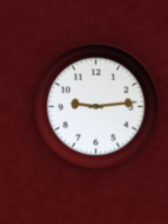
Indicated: **9:14**
